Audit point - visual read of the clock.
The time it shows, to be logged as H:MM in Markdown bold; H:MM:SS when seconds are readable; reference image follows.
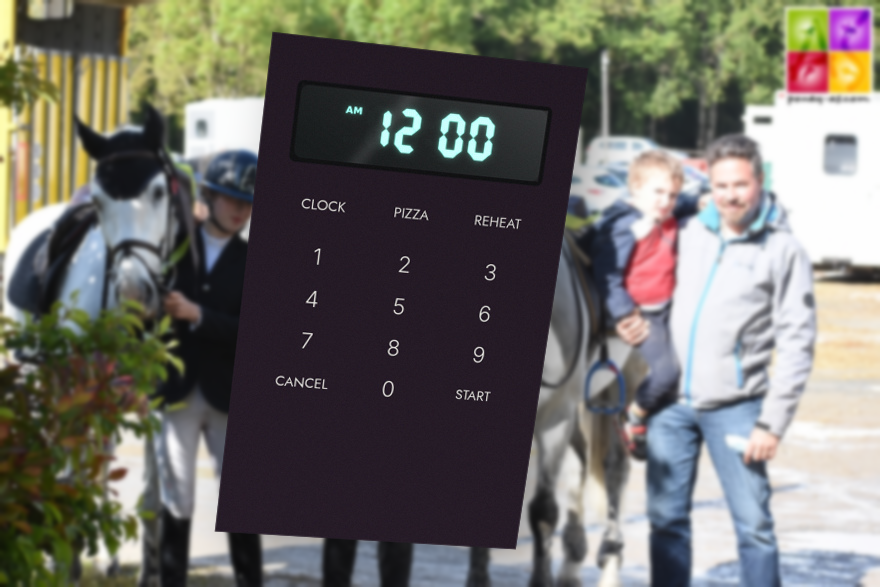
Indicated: **12:00**
